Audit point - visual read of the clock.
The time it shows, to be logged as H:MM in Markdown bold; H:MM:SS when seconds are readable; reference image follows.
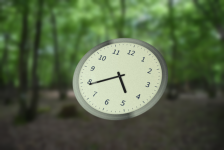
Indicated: **4:39**
